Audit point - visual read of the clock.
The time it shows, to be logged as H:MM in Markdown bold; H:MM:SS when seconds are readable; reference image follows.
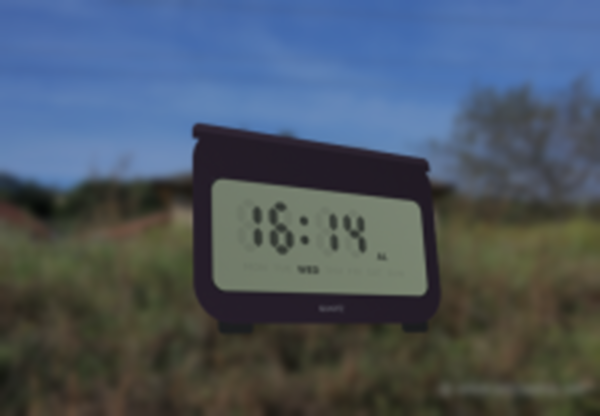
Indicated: **16:14**
